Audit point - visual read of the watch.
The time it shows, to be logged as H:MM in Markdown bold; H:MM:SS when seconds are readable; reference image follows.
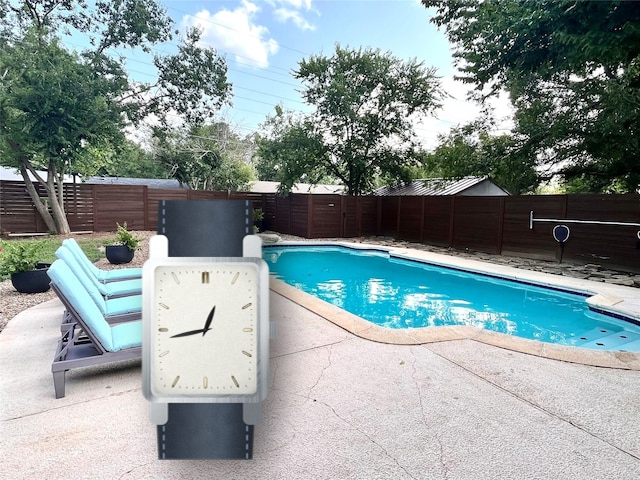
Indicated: **12:43**
